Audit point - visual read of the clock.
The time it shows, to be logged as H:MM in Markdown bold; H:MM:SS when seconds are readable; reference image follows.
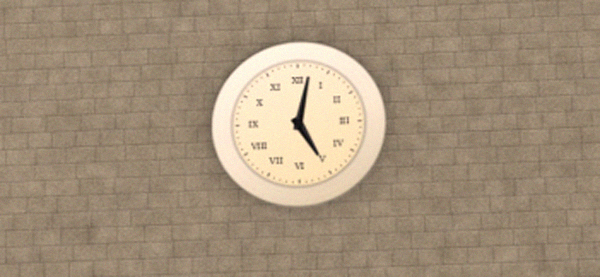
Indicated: **5:02**
